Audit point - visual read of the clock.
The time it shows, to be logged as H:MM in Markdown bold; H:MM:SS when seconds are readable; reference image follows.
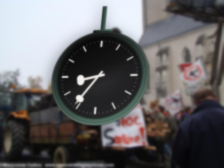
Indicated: **8:36**
